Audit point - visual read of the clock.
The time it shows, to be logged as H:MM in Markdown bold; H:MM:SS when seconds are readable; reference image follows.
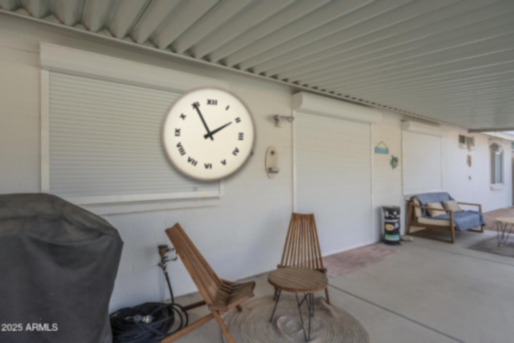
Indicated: **1:55**
